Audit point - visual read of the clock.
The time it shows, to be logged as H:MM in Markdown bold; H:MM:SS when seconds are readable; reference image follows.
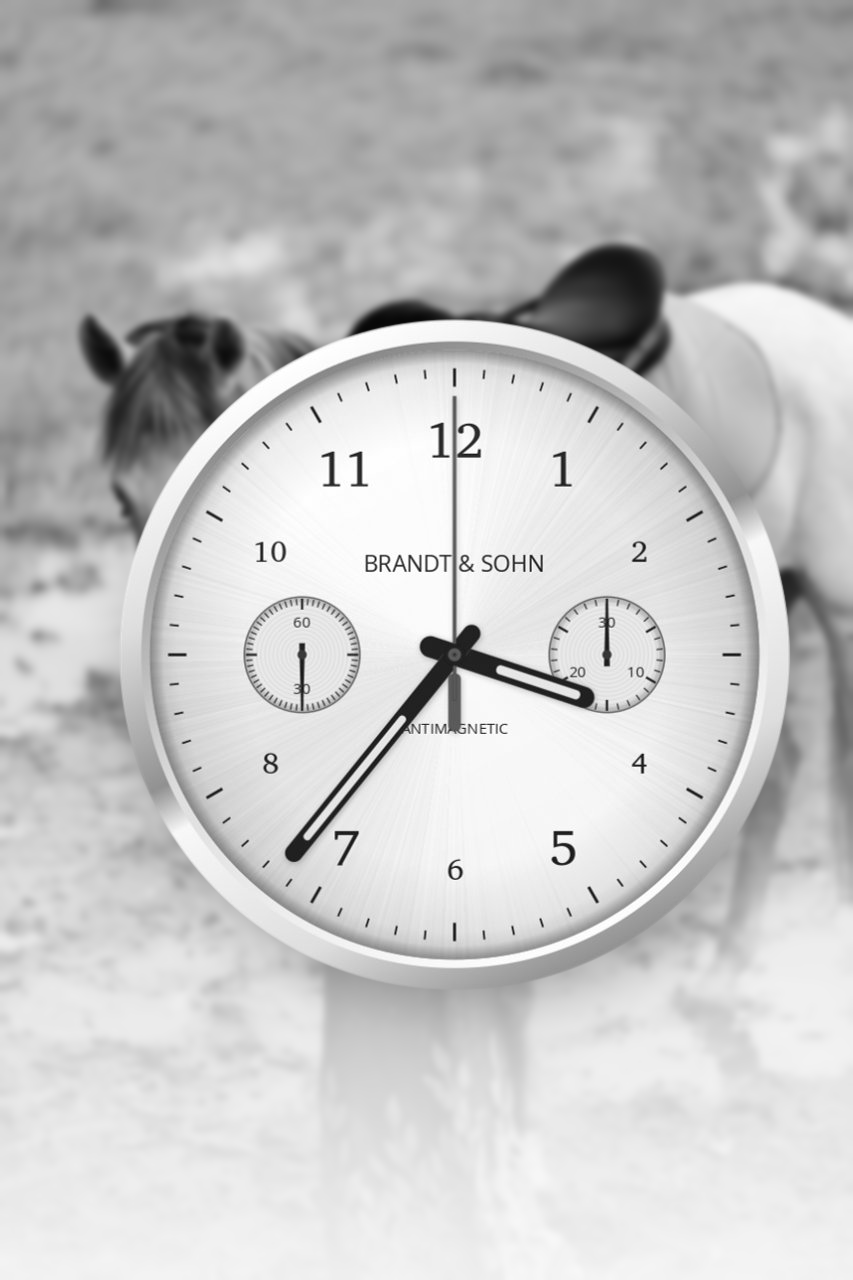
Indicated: **3:36:30**
